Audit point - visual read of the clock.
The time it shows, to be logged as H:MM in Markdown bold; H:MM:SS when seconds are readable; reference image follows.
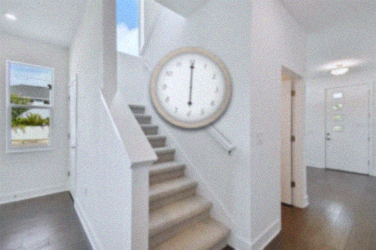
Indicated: **6:00**
